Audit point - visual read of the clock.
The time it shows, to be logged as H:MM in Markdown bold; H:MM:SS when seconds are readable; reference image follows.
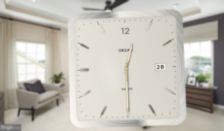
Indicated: **12:30**
